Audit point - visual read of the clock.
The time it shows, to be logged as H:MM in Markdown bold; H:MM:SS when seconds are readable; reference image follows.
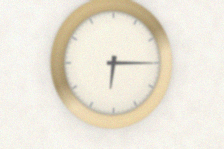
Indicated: **6:15**
